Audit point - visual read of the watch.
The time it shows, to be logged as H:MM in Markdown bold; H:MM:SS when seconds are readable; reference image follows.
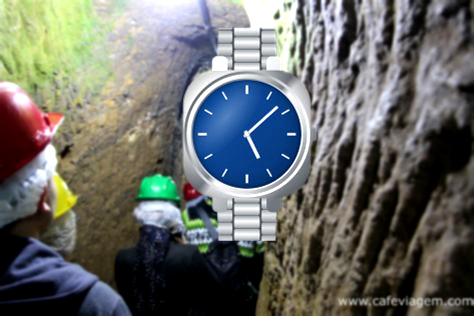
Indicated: **5:08**
